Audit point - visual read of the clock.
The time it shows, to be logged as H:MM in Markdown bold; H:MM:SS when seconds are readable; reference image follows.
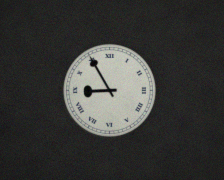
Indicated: **8:55**
